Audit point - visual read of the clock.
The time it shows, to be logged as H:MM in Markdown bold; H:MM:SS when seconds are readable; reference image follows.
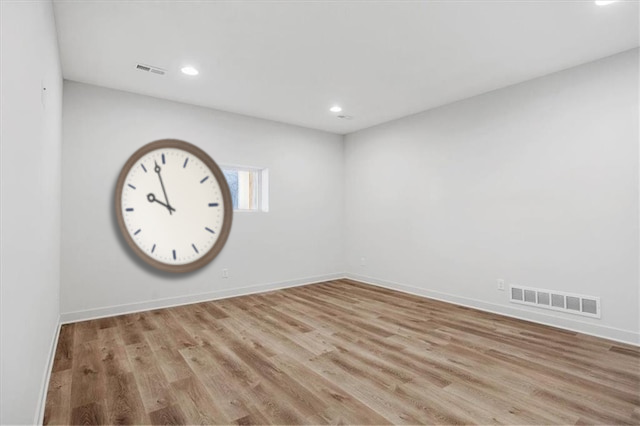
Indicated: **9:58**
